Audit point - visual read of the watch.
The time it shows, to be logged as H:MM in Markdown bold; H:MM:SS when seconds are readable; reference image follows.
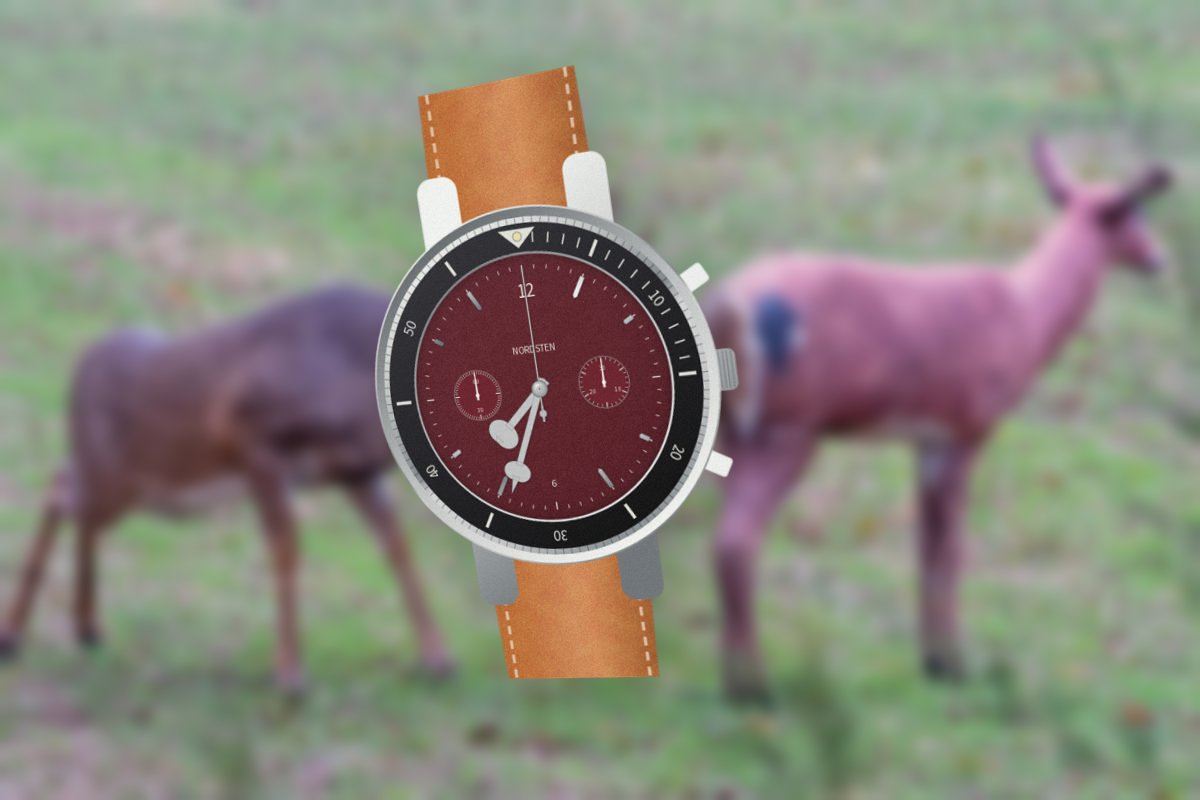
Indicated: **7:34**
